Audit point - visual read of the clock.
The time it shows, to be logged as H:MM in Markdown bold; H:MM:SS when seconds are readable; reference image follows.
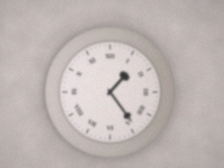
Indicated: **1:24**
